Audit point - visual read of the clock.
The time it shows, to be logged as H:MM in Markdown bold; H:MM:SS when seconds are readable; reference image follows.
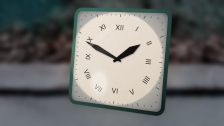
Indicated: **1:49**
